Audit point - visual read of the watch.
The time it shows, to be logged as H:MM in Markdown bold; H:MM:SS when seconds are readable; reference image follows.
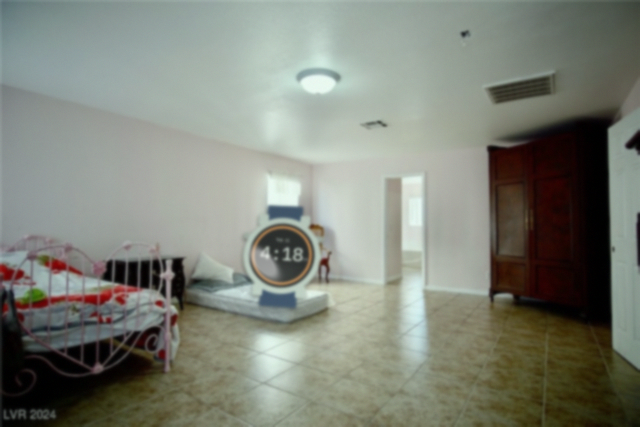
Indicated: **4:18**
